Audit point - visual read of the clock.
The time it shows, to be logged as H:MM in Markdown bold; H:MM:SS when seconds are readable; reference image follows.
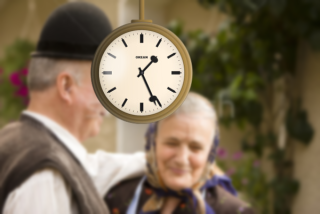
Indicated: **1:26**
